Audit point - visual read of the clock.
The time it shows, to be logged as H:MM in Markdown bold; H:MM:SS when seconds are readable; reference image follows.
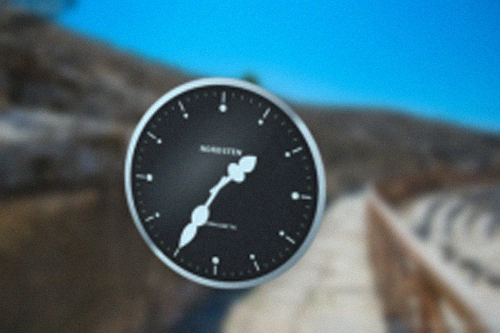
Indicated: **1:35**
